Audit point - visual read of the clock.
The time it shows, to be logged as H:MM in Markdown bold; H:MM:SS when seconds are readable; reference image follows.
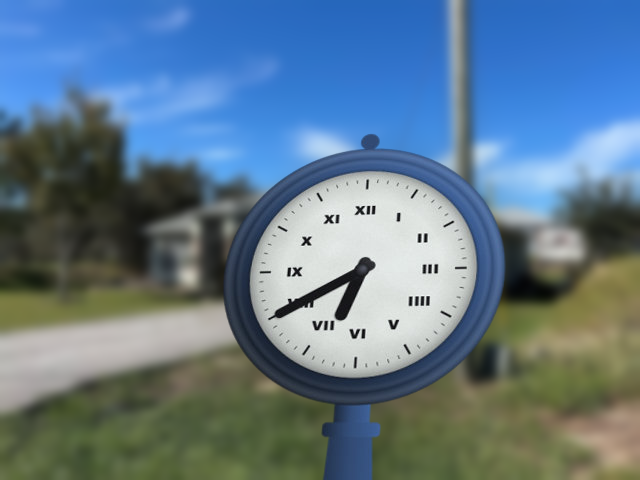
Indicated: **6:40**
